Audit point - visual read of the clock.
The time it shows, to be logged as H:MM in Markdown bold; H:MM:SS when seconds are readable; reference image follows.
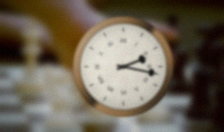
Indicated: **2:17**
